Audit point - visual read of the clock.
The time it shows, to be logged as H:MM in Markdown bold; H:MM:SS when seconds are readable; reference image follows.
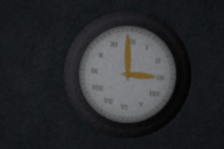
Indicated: **2:59**
